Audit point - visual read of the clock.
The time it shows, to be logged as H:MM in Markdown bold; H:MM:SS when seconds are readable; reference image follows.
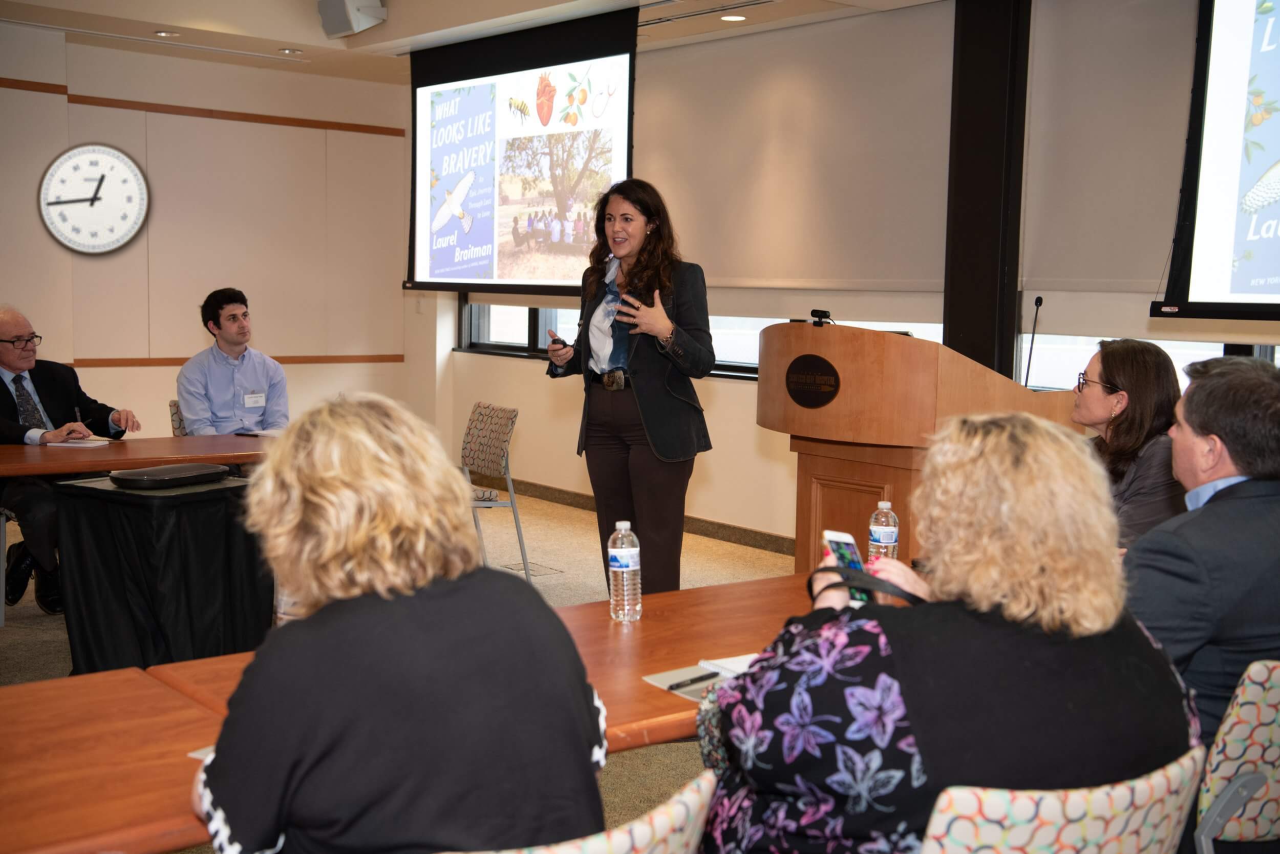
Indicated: **12:44**
